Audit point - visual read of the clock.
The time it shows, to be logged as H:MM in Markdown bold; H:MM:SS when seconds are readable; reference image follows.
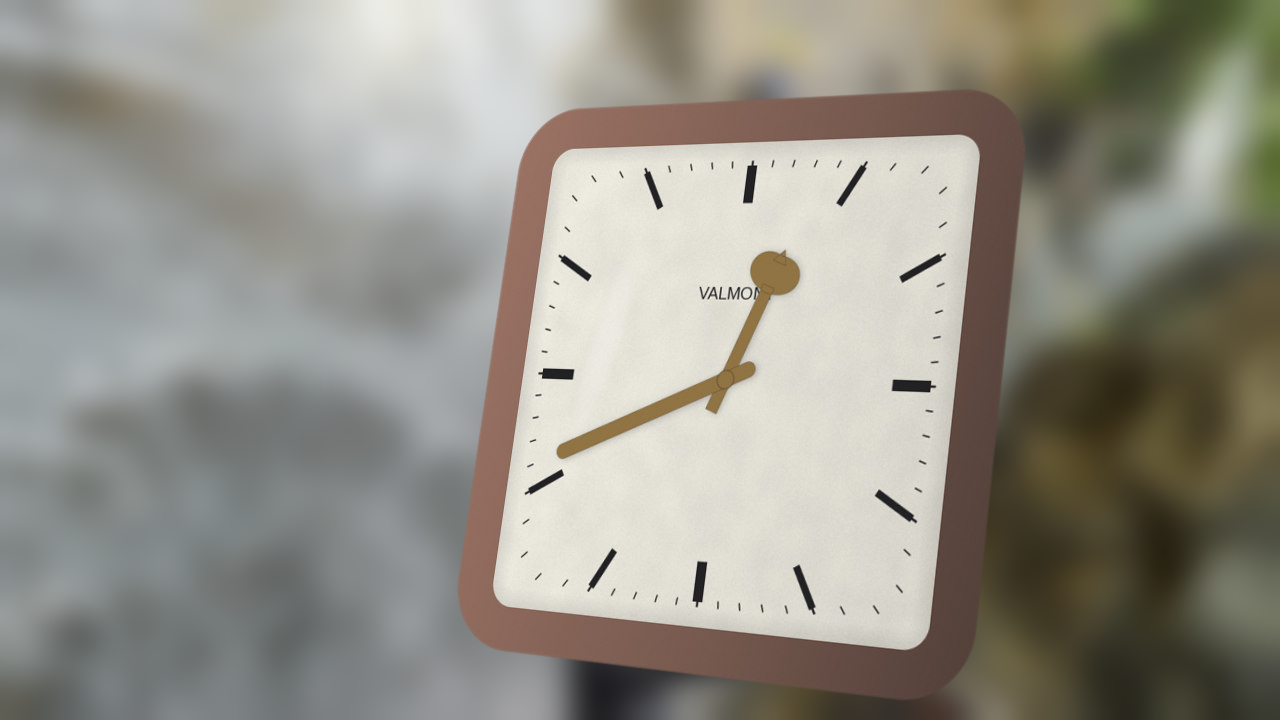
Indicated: **12:41**
